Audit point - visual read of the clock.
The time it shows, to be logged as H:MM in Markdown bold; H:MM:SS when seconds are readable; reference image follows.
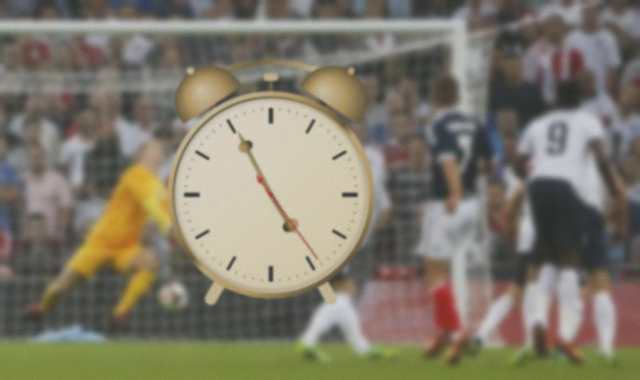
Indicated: **4:55:24**
